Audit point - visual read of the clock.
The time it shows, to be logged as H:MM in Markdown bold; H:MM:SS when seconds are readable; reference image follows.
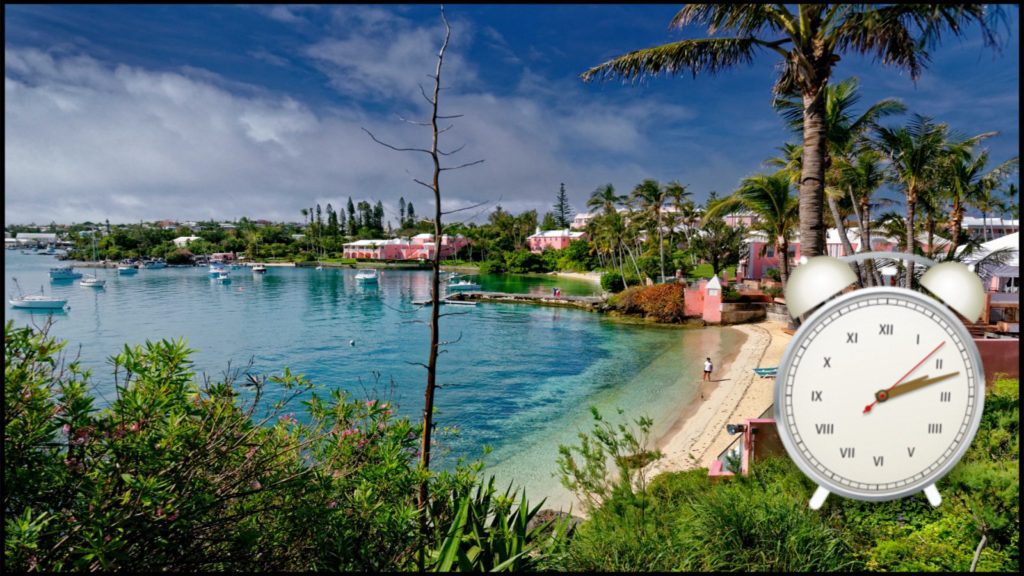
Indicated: **2:12:08**
